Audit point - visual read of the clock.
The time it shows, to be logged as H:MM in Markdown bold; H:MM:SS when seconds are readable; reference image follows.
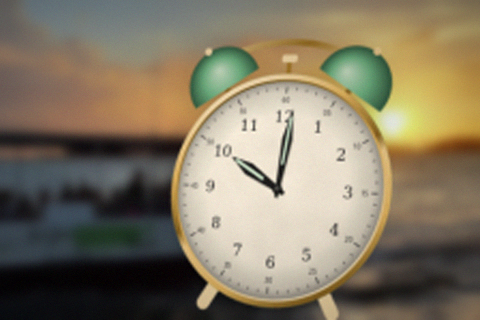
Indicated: **10:01**
